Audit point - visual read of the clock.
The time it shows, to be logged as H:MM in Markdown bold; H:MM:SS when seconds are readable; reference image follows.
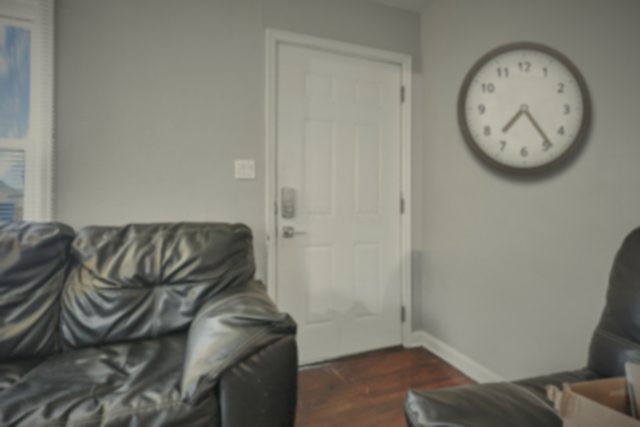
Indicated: **7:24**
